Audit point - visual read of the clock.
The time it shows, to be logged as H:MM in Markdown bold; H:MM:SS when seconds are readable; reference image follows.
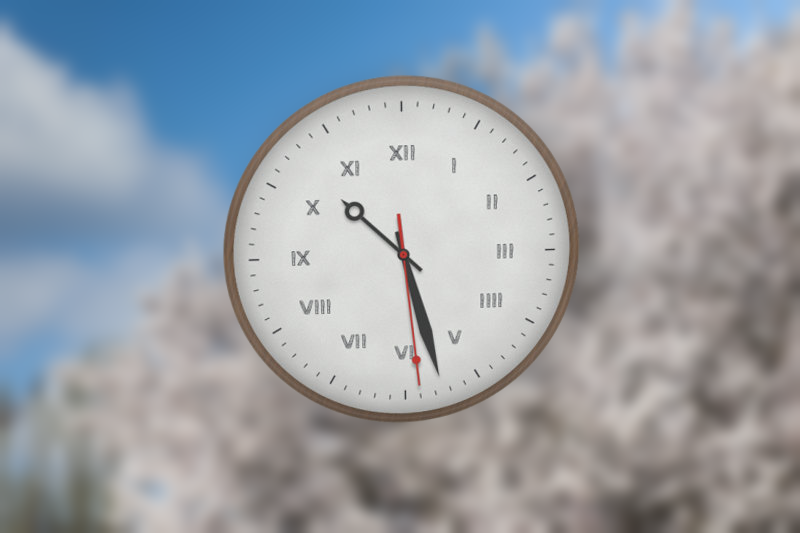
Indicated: **10:27:29**
